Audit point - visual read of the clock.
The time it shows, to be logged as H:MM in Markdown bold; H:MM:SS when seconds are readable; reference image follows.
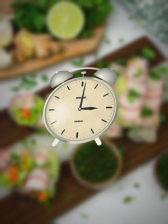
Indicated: **3:01**
